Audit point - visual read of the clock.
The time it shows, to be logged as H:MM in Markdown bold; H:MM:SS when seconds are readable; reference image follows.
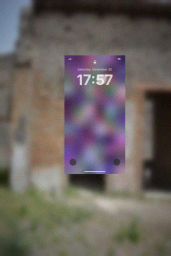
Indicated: **17:57**
